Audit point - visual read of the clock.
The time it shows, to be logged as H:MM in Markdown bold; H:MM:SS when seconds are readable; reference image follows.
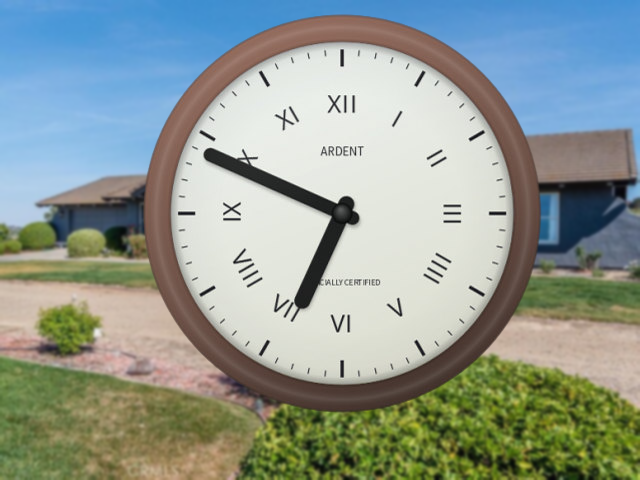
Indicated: **6:49**
